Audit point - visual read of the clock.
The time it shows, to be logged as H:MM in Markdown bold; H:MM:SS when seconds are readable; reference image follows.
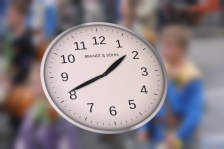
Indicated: **1:41**
